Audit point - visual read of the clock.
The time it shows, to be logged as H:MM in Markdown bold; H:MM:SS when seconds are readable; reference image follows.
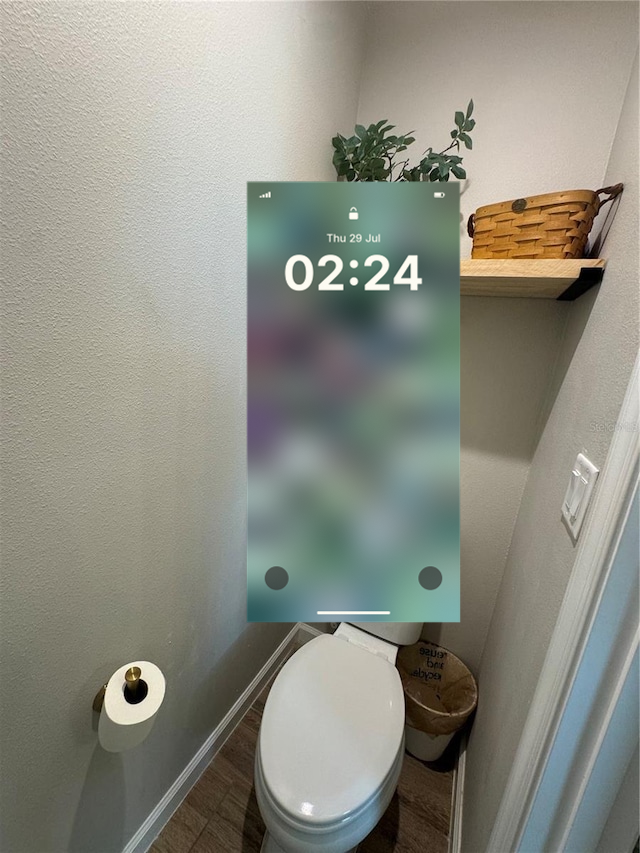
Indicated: **2:24**
